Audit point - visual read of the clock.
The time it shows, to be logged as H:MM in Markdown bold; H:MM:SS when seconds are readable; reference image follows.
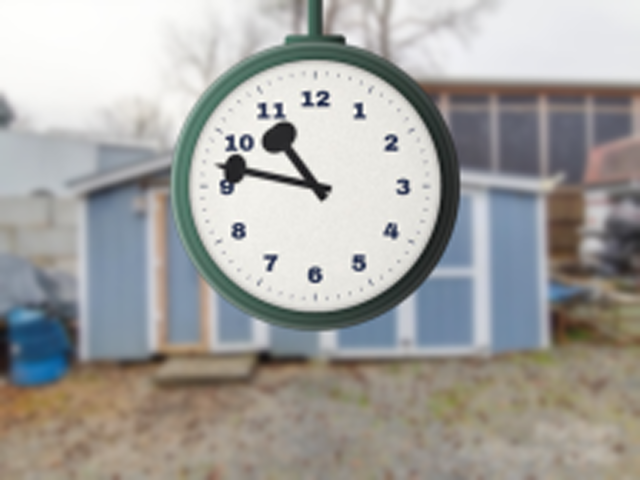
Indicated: **10:47**
